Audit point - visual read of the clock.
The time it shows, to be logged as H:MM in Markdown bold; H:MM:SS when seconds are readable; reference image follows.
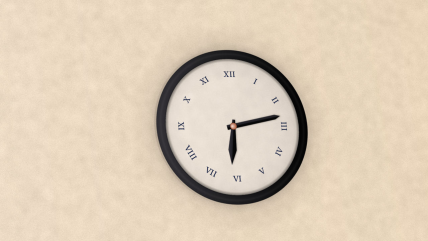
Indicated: **6:13**
